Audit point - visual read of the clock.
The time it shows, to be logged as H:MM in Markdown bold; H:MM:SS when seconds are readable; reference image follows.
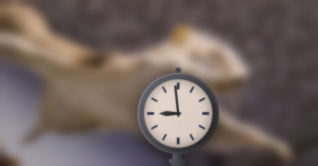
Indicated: **8:59**
